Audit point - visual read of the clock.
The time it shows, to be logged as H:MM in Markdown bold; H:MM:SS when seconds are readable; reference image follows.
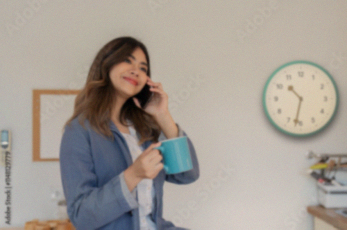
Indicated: **10:32**
